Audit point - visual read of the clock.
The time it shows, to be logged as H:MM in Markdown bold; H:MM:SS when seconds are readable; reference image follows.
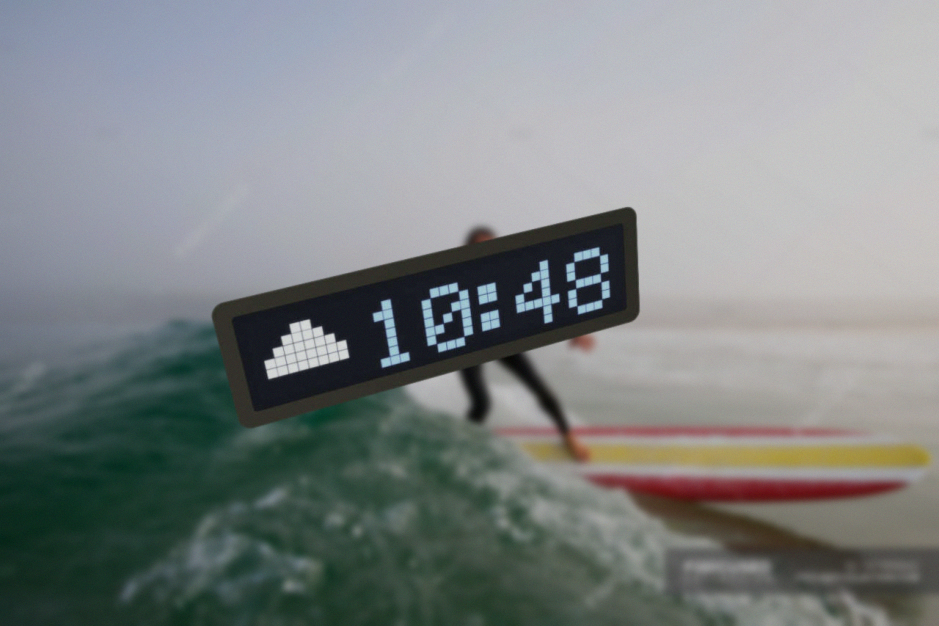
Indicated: **10:48**
